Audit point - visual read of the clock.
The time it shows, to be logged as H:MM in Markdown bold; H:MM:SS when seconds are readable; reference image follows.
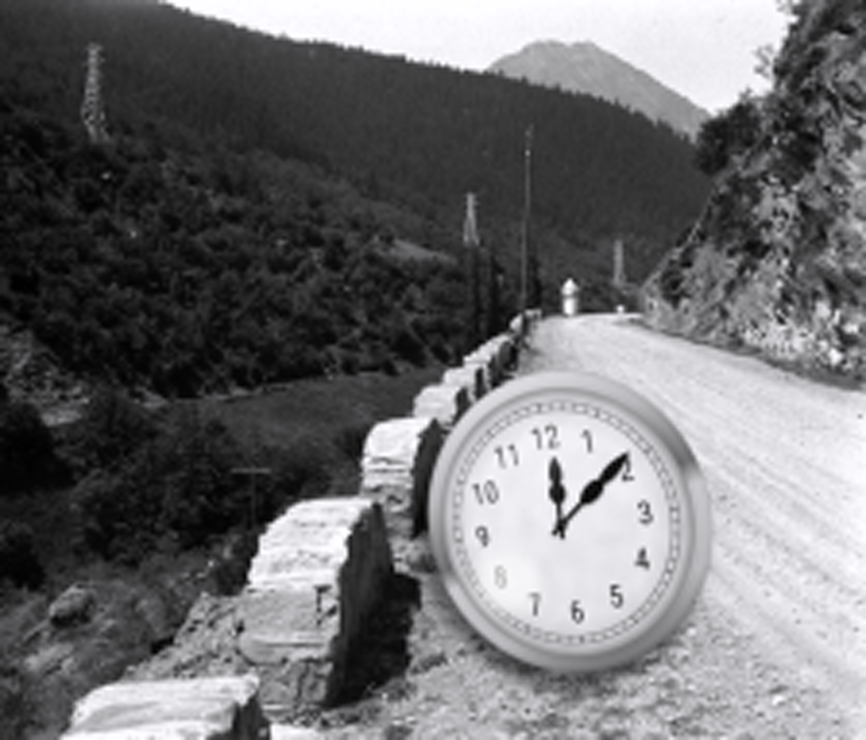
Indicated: **12:09**
